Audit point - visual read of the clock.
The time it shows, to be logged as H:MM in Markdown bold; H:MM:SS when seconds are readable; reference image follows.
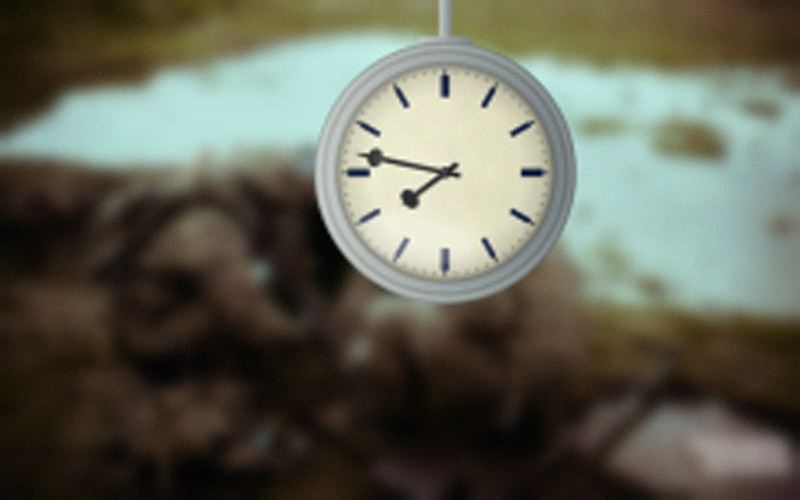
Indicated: **7:47**
